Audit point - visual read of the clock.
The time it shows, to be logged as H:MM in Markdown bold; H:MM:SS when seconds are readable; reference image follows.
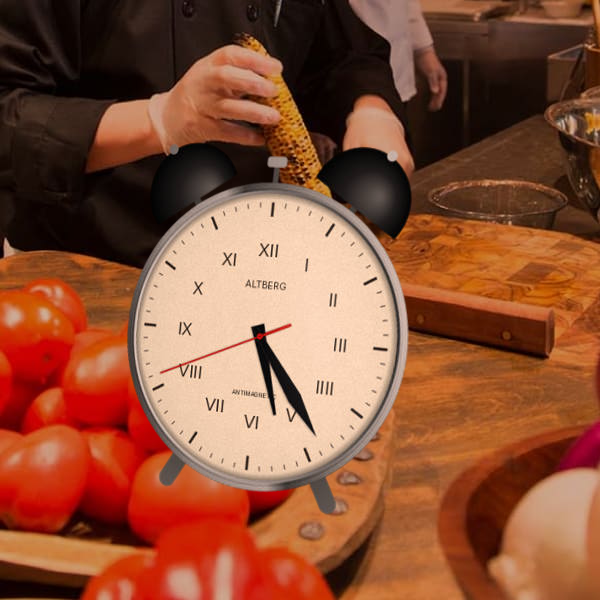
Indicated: **5:23:41**
